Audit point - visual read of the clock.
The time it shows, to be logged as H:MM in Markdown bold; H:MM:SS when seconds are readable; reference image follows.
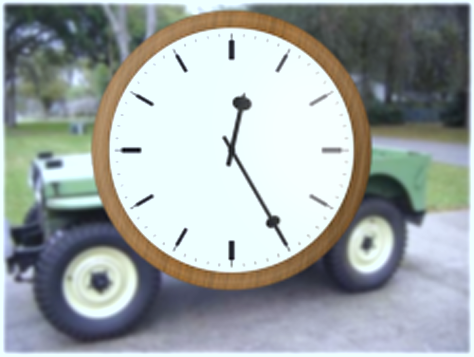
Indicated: **12:25**
